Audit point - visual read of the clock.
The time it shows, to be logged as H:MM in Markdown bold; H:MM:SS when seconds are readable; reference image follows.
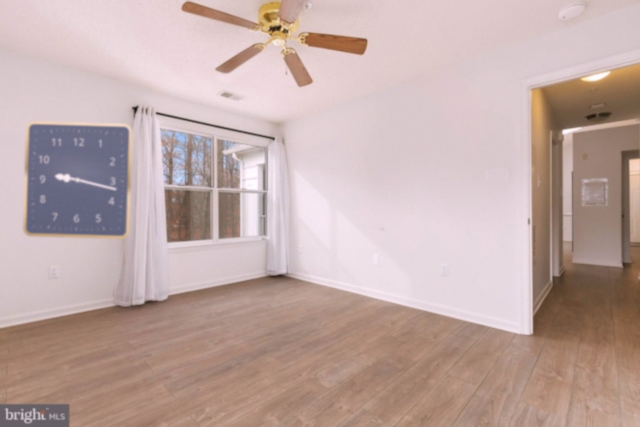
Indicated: **9:17**
